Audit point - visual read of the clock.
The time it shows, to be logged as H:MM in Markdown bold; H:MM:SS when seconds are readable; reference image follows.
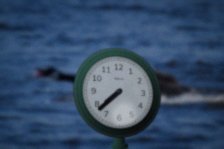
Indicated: **7:38**
